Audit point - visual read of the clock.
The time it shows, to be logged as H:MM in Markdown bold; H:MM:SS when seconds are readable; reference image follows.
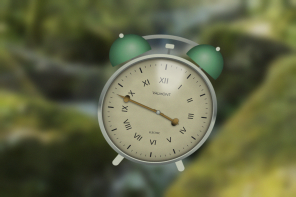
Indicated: **3:48**
